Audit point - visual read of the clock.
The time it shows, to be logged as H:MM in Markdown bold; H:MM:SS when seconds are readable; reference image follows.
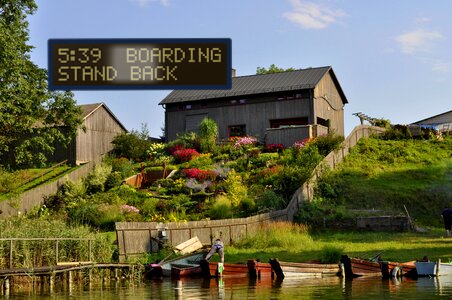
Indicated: **5:39**
